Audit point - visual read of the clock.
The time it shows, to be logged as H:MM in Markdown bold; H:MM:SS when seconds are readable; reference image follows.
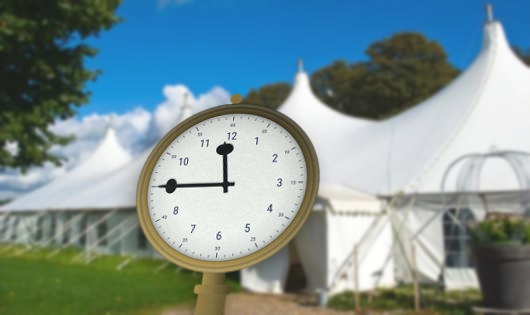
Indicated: **11:45**
